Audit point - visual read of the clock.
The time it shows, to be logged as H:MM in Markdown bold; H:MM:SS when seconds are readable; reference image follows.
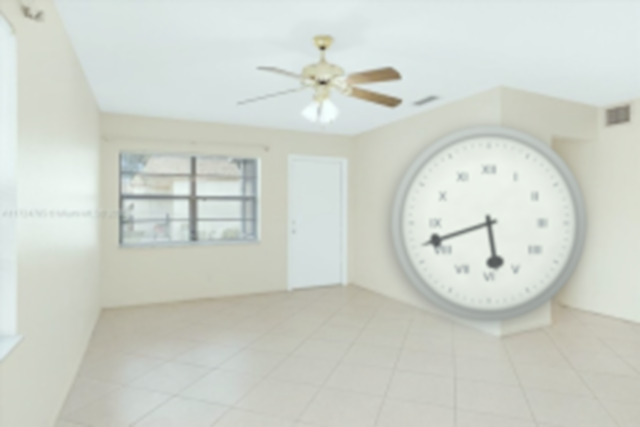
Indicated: **5:42**
